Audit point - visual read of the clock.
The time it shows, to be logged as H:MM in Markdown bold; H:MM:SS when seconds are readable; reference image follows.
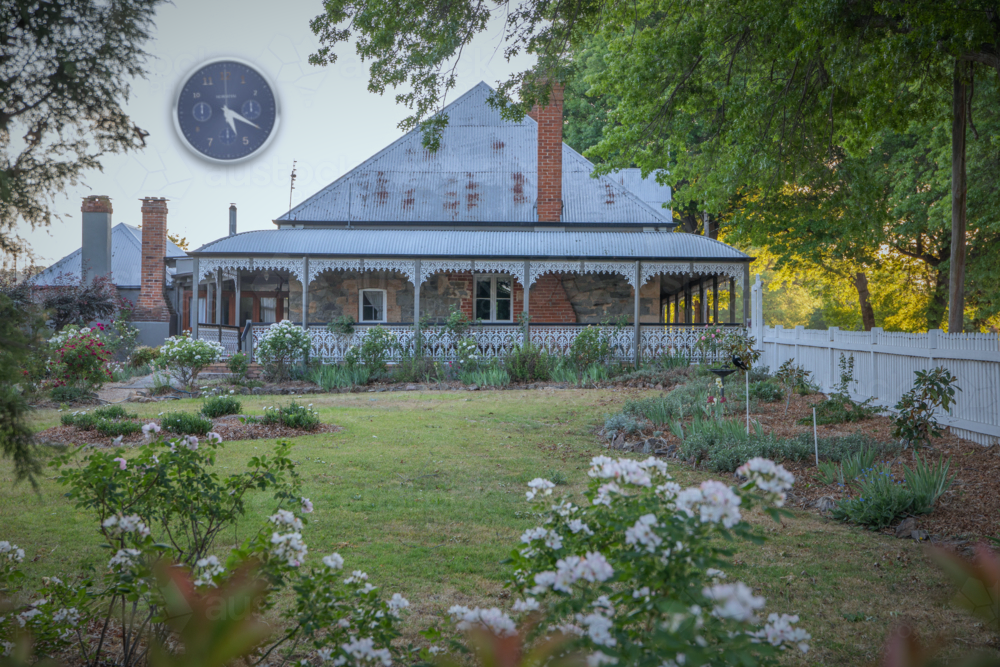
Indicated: **5:20**
